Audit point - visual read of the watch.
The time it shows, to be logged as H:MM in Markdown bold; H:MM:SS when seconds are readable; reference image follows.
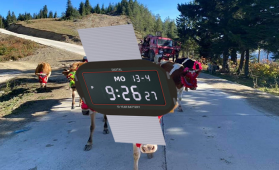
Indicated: **9:26:27**
